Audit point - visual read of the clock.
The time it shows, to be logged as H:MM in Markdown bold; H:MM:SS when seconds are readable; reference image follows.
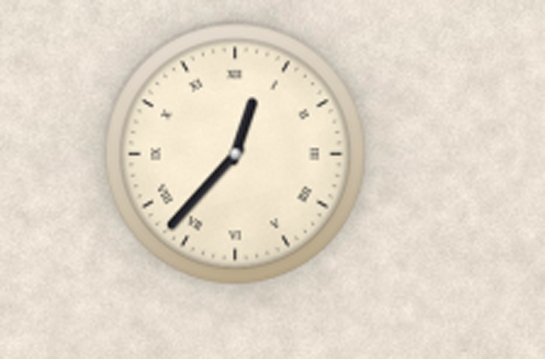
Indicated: **12:37**
